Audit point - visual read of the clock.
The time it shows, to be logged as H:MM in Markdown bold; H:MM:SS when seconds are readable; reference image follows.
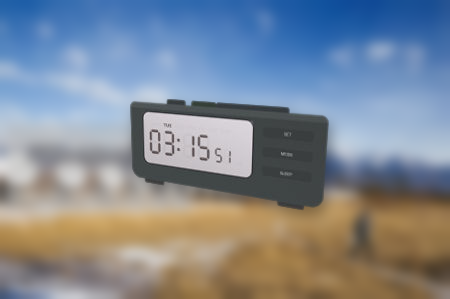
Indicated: **3:15:51**
